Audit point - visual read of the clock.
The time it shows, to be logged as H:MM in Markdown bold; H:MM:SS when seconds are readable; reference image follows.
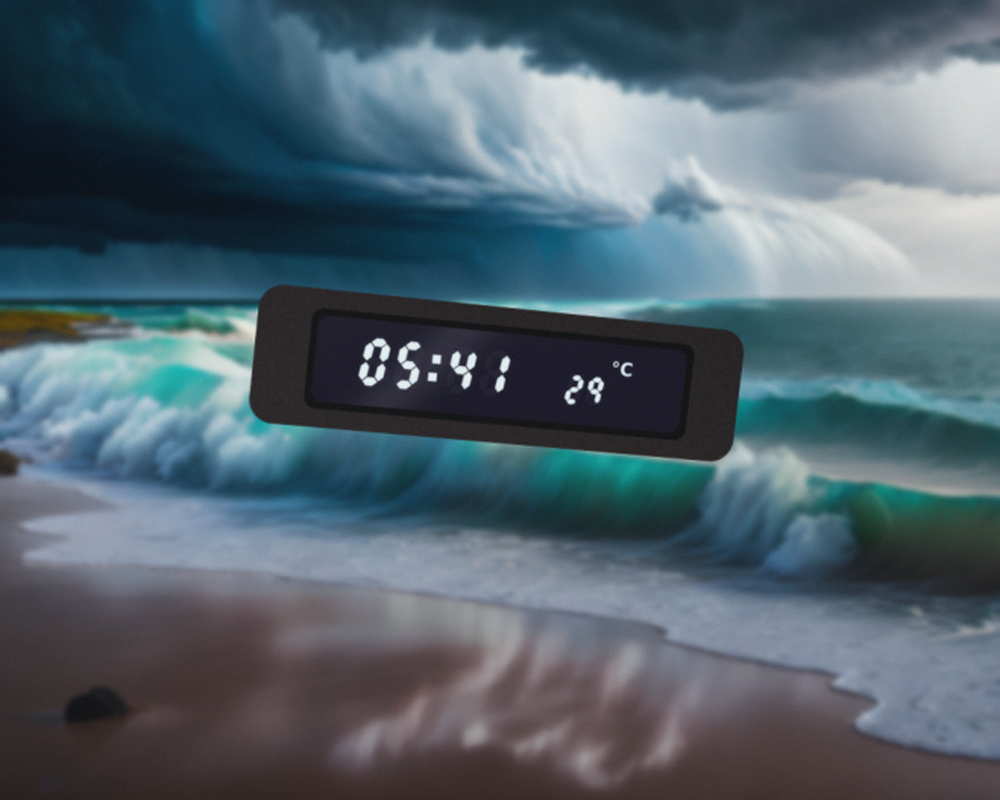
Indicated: **5:41**
